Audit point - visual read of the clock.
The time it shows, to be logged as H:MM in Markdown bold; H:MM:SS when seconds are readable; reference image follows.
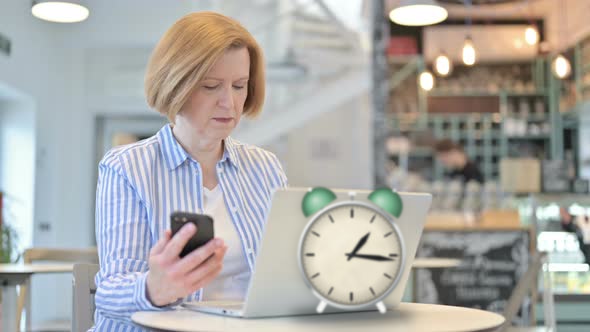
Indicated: **1:16**
